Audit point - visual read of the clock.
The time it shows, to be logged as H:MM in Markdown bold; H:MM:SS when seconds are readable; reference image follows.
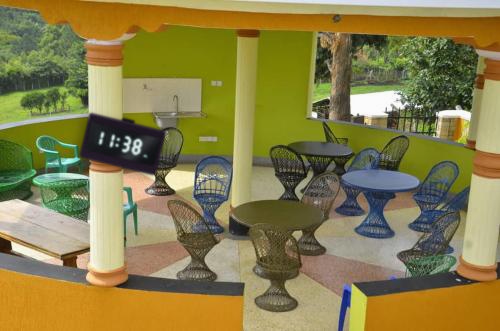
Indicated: **11:38**
